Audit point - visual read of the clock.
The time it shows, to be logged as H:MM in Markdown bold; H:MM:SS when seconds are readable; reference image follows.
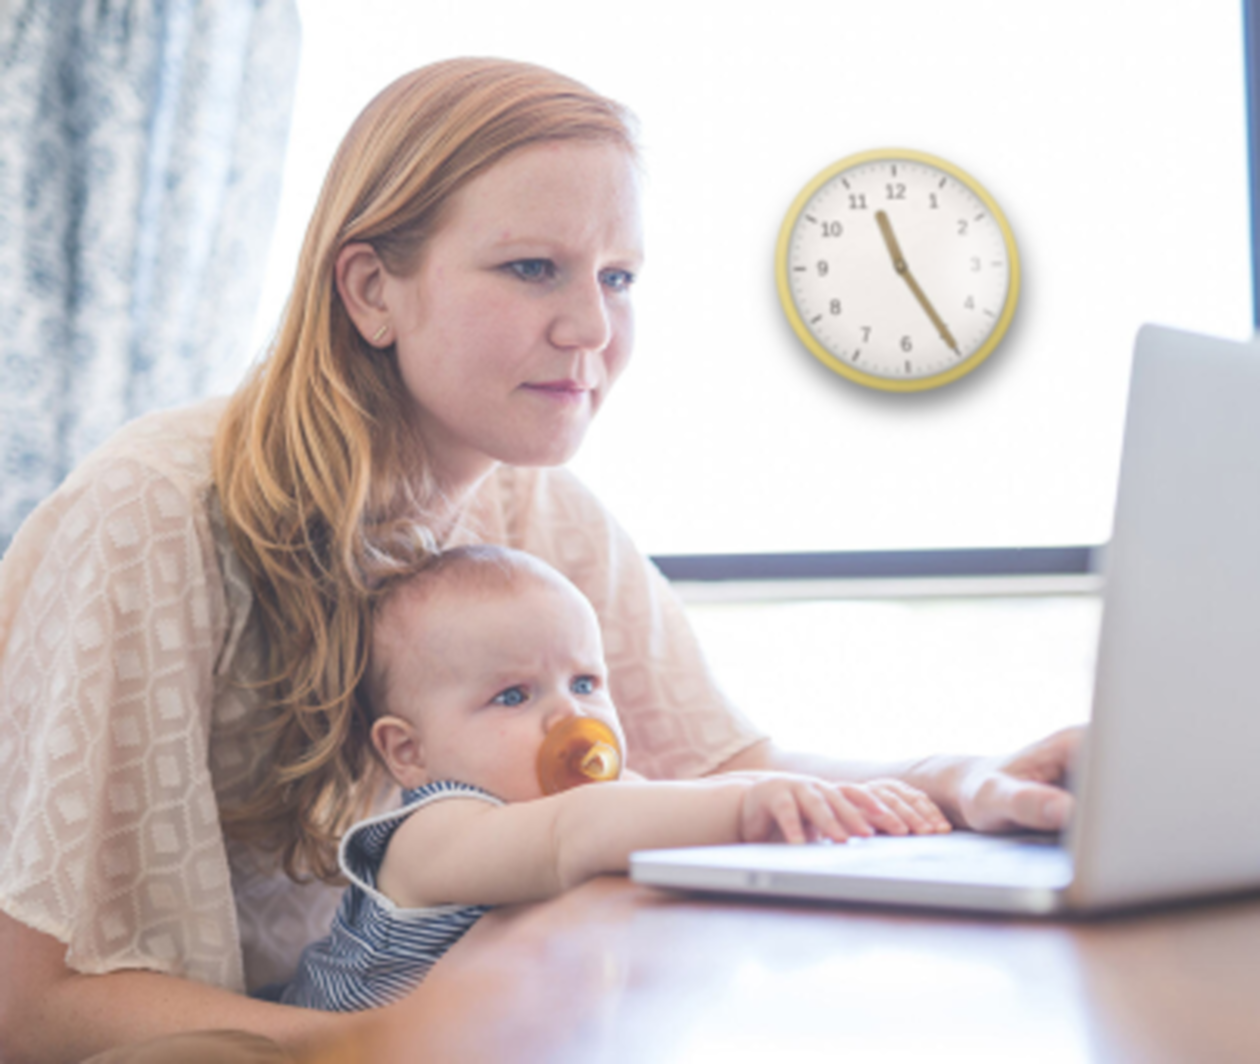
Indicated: **11:25**
